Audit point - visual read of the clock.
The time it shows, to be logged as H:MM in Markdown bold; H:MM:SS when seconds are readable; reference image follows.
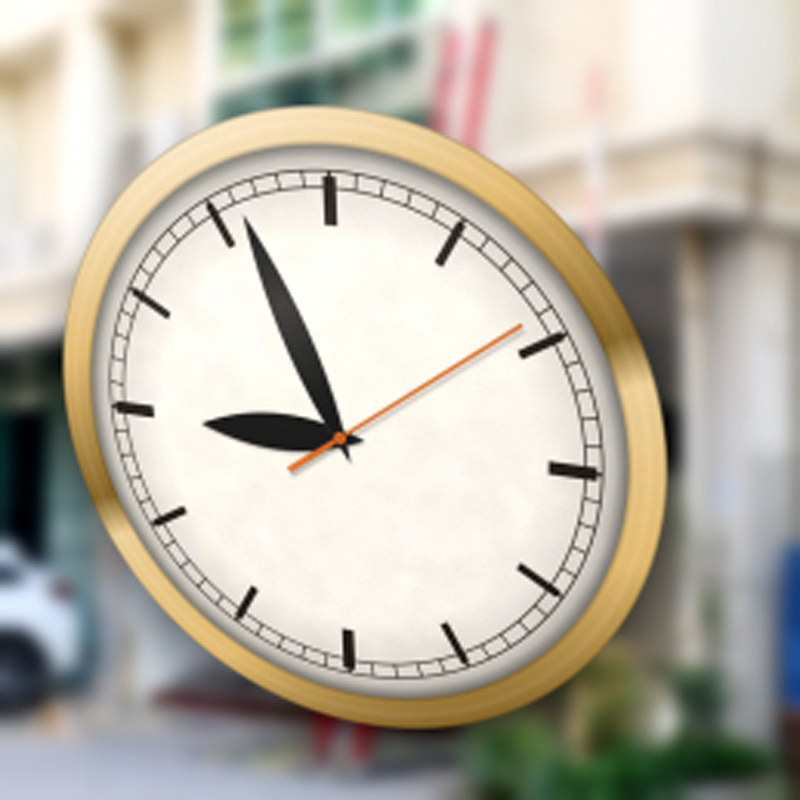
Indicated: **8:56:09**
